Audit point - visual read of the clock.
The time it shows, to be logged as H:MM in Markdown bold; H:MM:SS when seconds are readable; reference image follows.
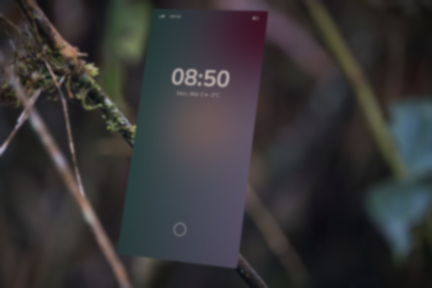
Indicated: **8:50**
